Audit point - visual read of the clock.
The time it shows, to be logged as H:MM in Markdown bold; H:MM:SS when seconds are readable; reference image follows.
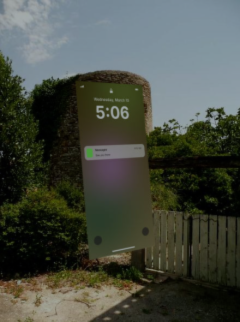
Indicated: **5:06**
